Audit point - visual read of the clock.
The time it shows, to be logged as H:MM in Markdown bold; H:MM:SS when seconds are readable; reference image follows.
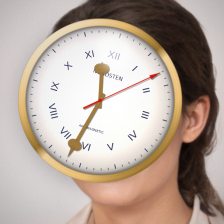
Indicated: **11:32:08**
